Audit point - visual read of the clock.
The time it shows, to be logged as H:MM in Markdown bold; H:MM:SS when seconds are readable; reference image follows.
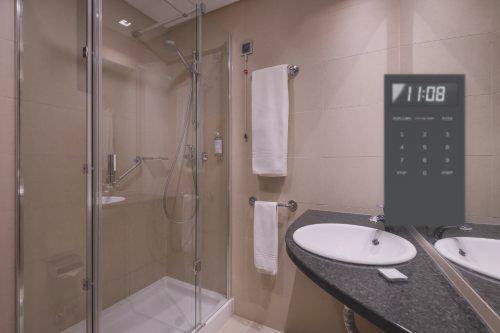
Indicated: **11:08**
